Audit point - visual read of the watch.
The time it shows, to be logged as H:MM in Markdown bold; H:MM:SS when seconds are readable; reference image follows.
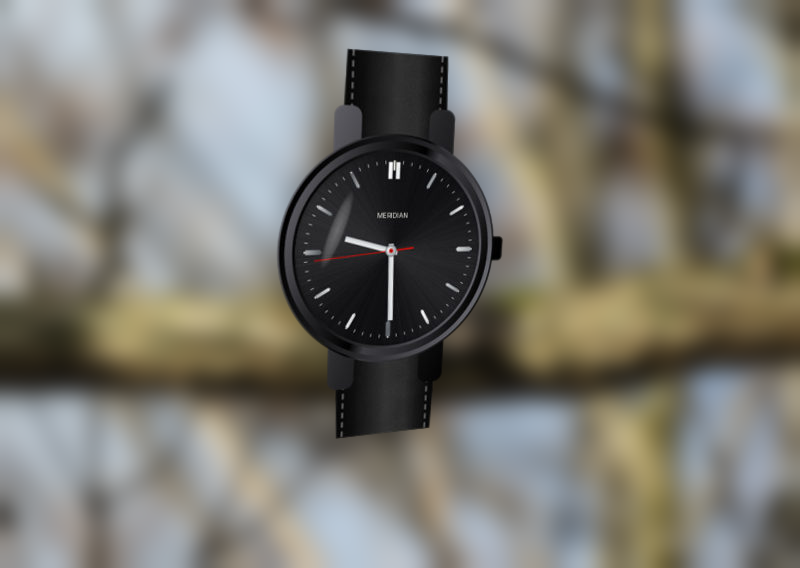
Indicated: **9:29:44**
